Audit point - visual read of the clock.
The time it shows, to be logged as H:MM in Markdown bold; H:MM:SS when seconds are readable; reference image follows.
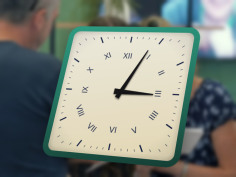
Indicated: **3:04**
